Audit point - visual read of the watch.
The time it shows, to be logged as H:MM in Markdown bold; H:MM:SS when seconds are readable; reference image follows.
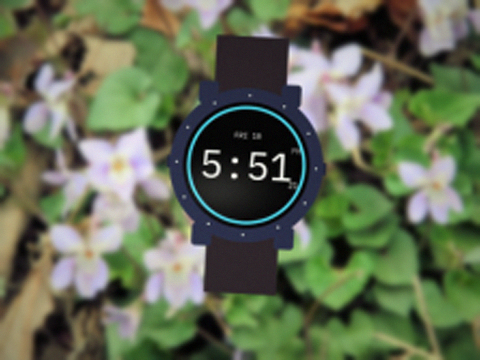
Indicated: **5:51**
